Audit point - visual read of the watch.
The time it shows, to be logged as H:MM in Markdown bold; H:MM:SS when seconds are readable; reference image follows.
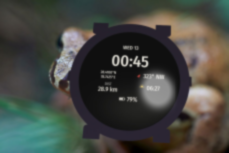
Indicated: **0:45**
